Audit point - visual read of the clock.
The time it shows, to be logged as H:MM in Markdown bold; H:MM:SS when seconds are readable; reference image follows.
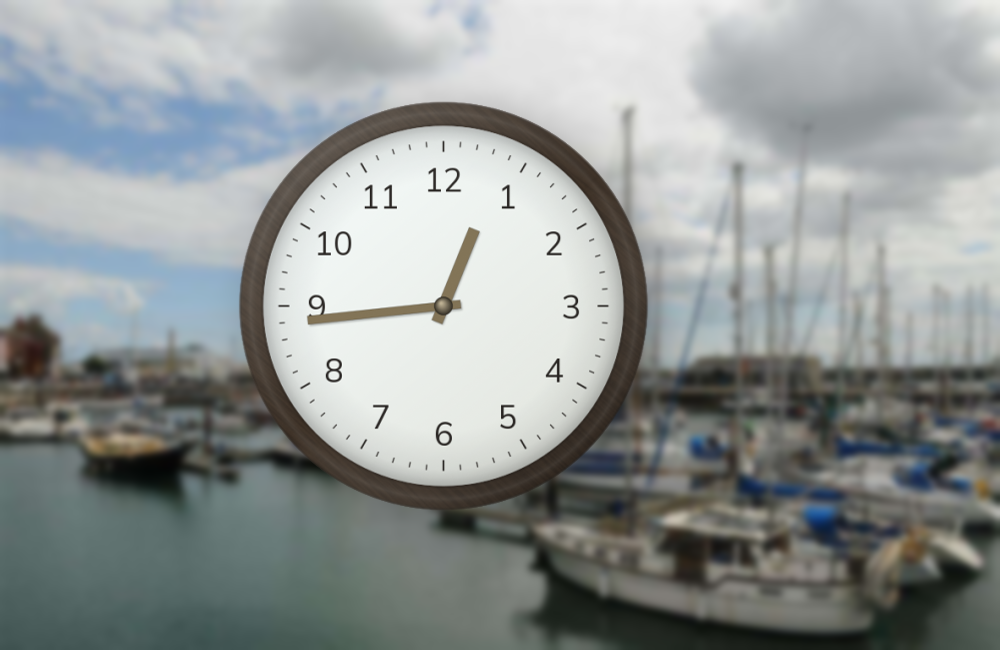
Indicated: **12:44**
